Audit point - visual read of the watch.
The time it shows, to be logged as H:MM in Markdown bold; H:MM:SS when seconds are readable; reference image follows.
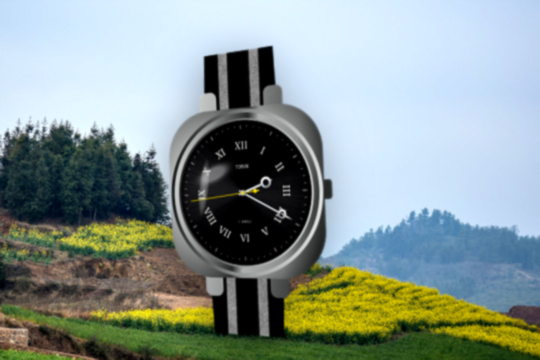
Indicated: **2:19:44**
